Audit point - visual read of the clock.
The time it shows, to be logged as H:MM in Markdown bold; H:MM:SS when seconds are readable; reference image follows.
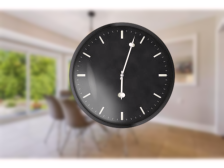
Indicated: **6:03**
